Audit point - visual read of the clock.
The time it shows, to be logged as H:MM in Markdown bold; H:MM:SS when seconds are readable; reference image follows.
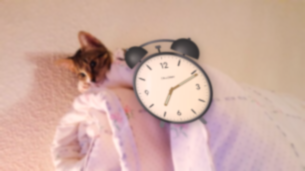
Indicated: **7:11**
